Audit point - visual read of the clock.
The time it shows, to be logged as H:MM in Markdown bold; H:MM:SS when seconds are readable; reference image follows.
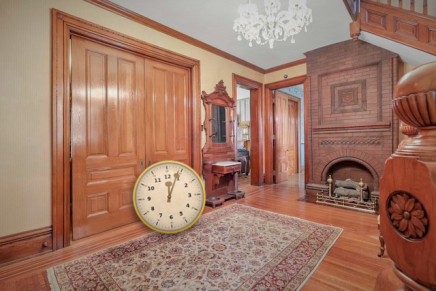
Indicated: **12:04**
